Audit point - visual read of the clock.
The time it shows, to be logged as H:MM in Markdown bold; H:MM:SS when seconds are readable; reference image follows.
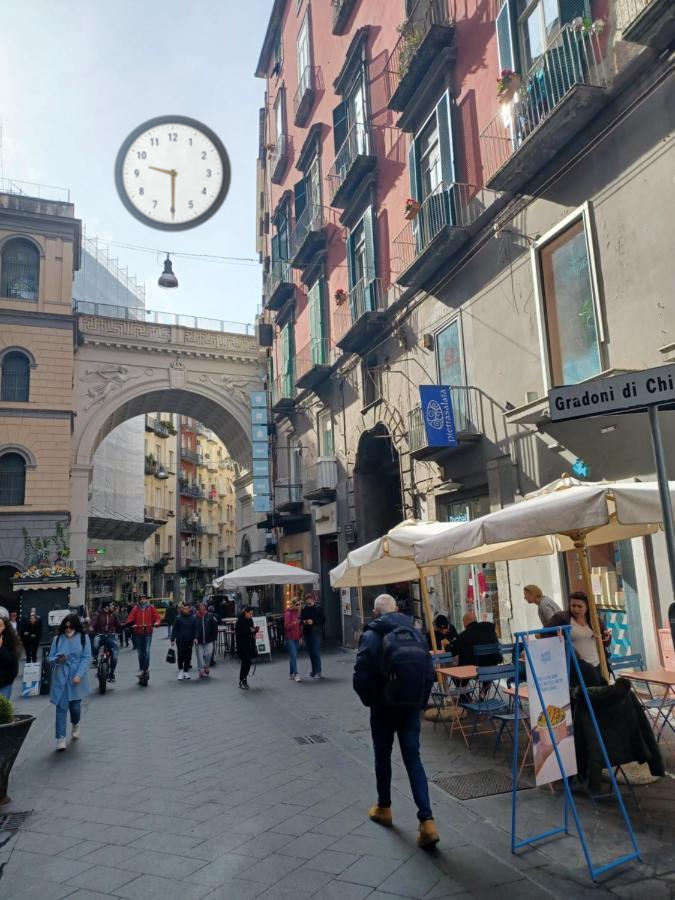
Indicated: **9:30**
